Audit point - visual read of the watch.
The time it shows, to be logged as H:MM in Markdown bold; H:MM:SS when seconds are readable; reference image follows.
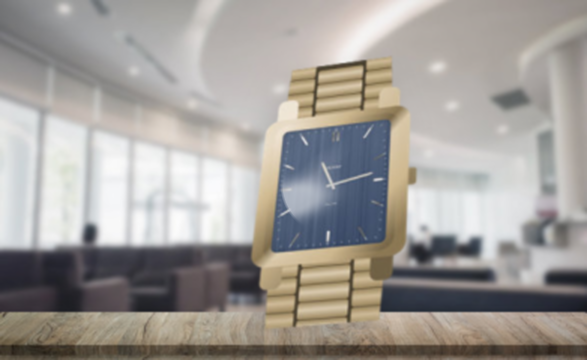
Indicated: **11:13**
